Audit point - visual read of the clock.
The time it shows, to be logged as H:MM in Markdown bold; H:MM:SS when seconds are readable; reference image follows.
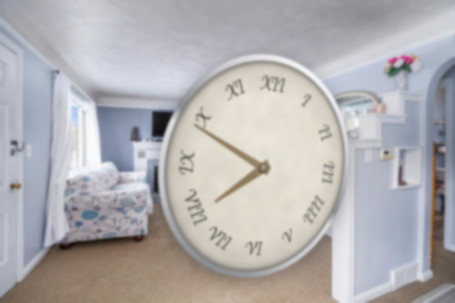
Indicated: **7:49**
